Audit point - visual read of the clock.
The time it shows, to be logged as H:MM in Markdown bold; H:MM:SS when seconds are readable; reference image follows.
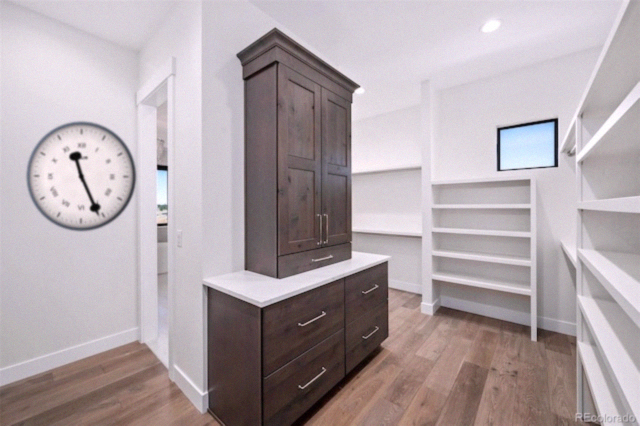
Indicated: **11:26**
